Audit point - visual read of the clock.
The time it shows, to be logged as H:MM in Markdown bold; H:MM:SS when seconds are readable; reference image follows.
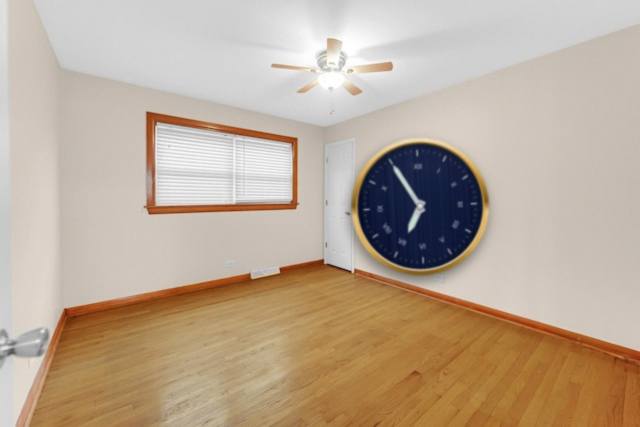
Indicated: **6:55**
